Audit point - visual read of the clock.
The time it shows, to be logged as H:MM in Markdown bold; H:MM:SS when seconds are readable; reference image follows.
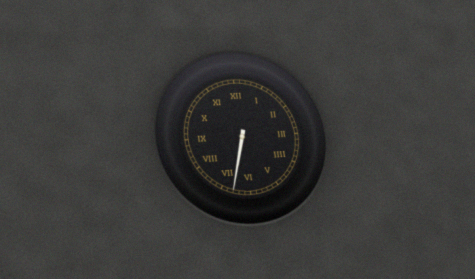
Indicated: **6:33**
